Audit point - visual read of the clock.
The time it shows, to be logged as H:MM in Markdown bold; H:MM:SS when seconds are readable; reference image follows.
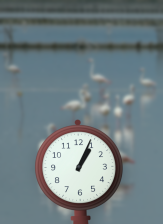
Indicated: **1:04**
